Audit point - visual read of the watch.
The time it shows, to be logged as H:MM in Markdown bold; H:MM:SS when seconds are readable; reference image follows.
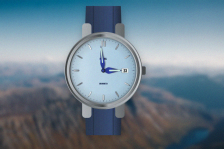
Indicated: **2:59**
